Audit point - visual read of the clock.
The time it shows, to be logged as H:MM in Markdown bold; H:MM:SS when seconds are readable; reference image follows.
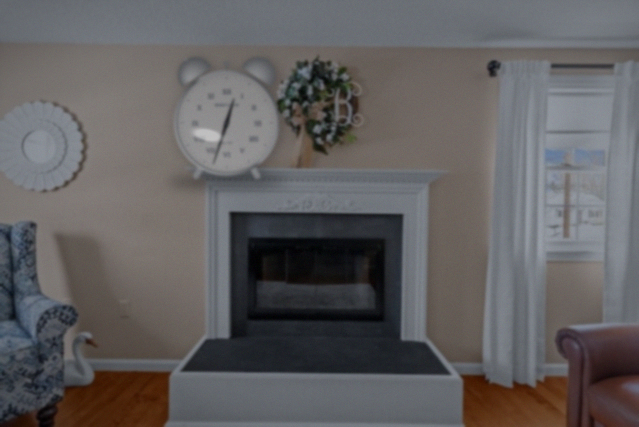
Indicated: **12:33**
